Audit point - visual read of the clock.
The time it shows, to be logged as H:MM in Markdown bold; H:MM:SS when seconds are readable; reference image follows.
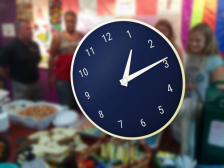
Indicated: **1:14**
